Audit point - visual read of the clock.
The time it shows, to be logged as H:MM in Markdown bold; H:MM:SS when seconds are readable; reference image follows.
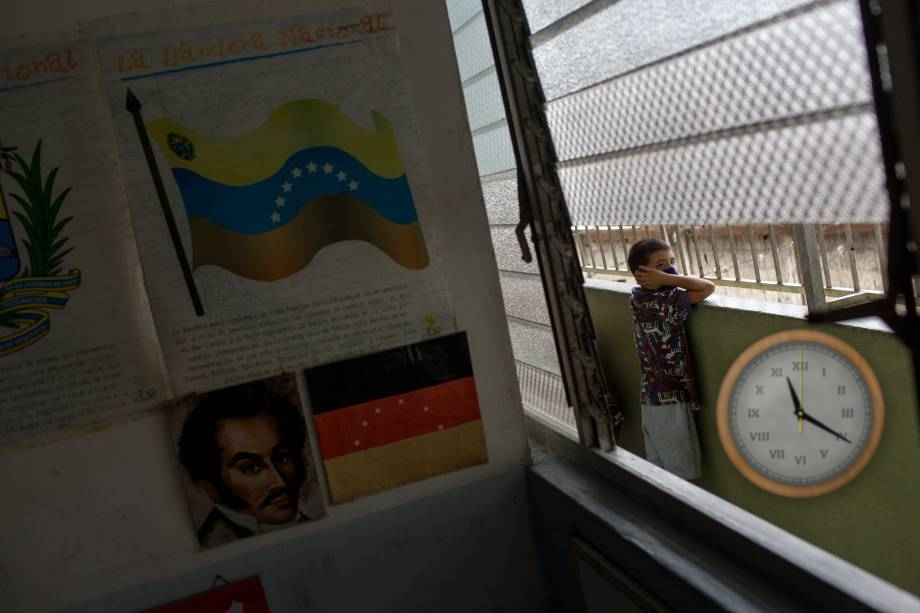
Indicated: **11:20:00**
